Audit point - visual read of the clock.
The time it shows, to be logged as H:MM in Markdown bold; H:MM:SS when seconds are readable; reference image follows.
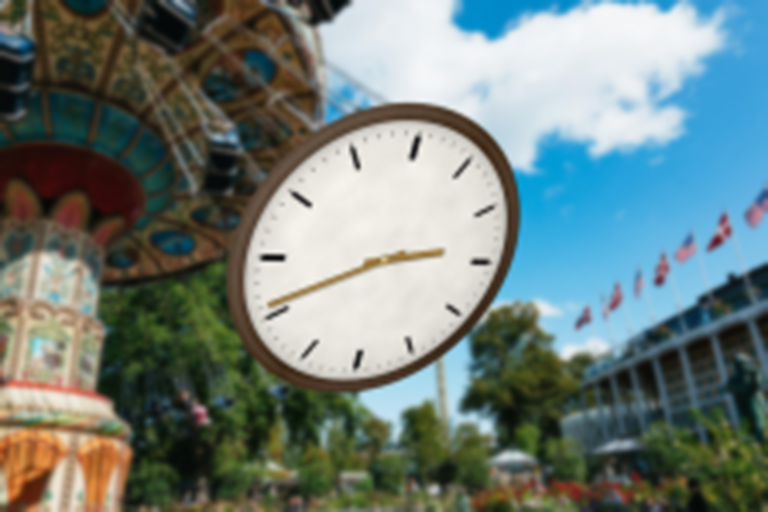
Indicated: **2:41**
